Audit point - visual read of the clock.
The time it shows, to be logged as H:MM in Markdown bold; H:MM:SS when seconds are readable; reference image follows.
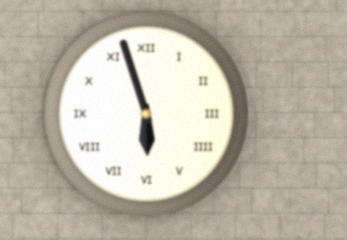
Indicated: **5:57**
